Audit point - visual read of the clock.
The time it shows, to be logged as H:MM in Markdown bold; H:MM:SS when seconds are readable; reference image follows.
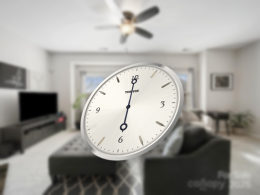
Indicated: **6:00**
